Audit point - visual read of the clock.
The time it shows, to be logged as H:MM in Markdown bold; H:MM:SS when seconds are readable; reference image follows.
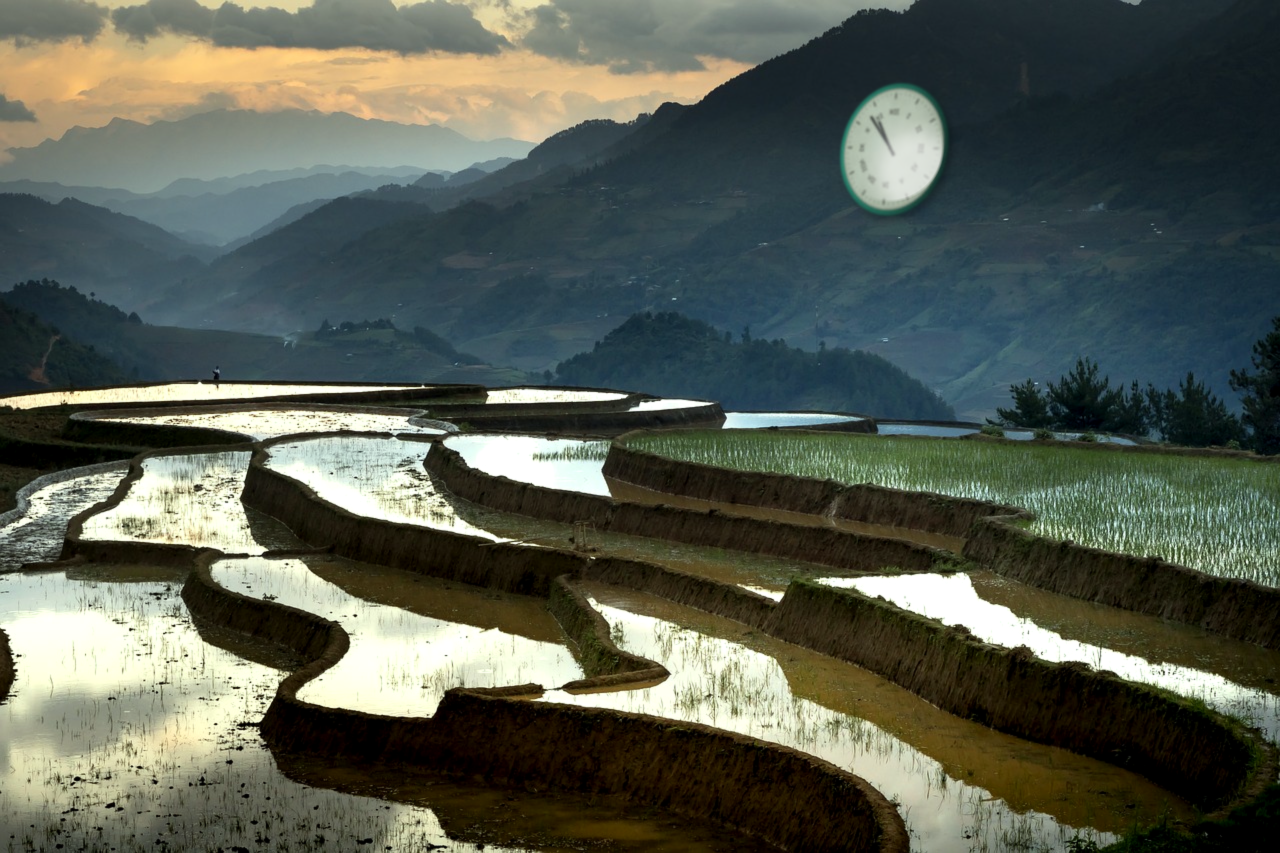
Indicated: **10:53**
